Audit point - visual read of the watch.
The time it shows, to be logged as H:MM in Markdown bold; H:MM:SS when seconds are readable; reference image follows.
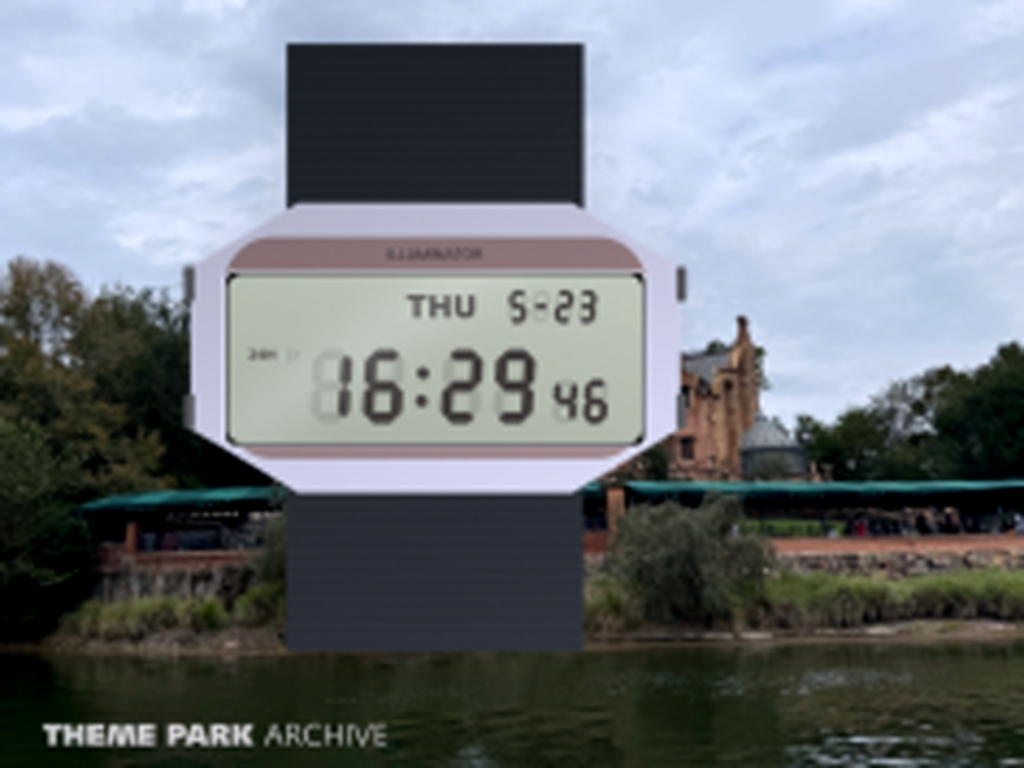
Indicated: **16:29:46**
